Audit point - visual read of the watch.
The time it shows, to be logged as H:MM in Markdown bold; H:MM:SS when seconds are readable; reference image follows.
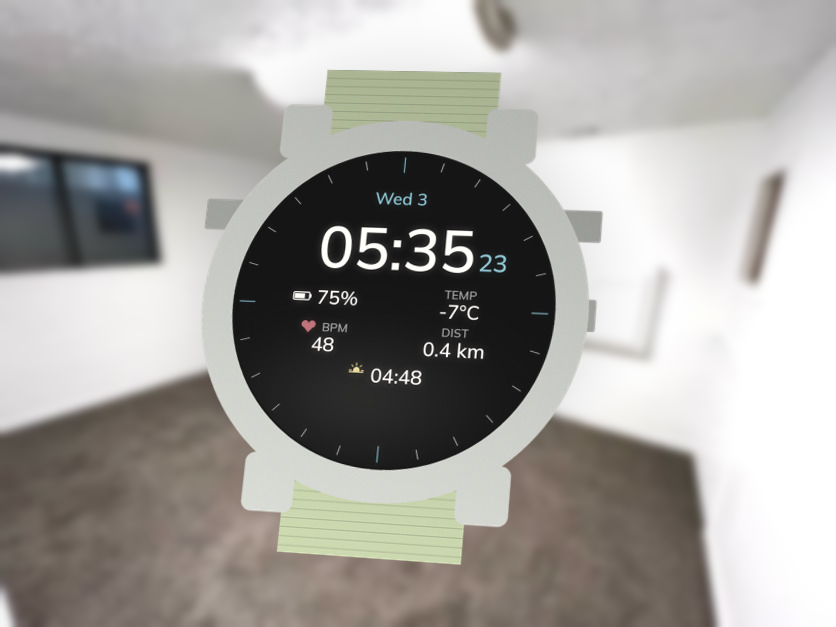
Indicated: **5:35:23**
